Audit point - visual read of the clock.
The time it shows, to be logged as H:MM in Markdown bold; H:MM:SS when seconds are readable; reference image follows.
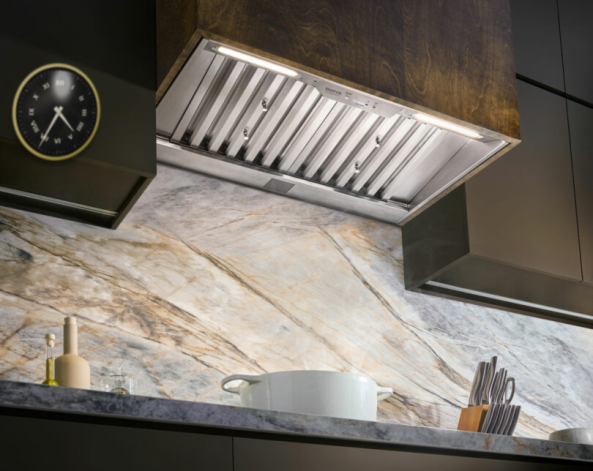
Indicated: **4:35**
